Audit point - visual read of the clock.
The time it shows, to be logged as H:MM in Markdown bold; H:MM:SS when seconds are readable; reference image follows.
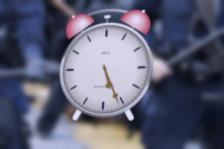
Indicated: **5:26**
